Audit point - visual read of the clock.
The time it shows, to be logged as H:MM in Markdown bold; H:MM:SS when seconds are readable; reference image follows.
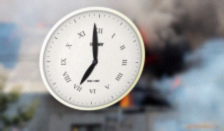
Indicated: **6:59**
